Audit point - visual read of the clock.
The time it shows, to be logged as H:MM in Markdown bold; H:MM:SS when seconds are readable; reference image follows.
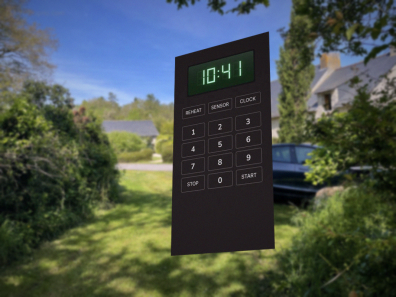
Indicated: **10:41**
